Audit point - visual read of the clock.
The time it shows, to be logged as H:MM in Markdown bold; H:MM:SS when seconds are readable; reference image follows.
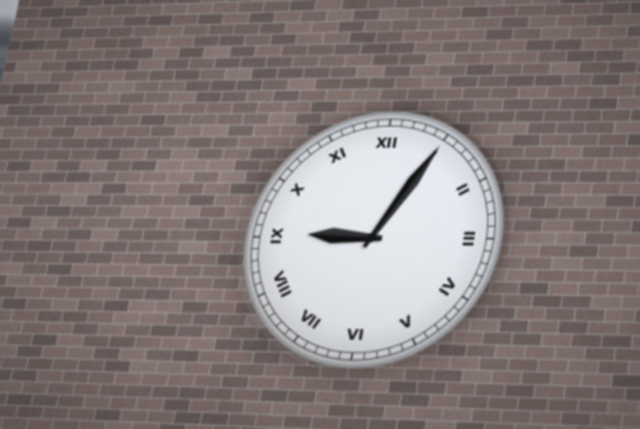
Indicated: **9:05**
